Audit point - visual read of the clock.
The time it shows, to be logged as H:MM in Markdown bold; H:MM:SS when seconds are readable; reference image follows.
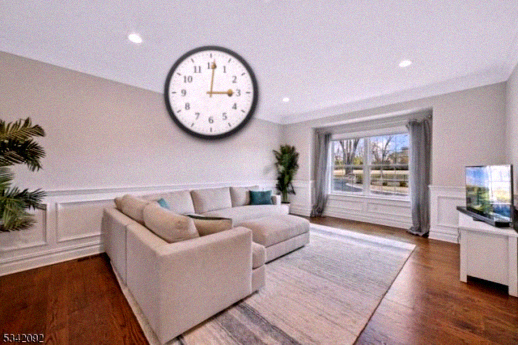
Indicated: **3:01**
